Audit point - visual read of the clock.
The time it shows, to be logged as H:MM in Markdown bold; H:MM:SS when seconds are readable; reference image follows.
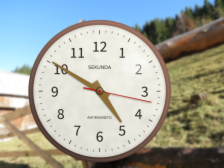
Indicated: **4:50:17**
